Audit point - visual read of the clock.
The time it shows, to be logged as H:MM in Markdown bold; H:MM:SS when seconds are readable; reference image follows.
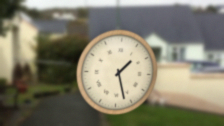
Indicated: **1:27**
